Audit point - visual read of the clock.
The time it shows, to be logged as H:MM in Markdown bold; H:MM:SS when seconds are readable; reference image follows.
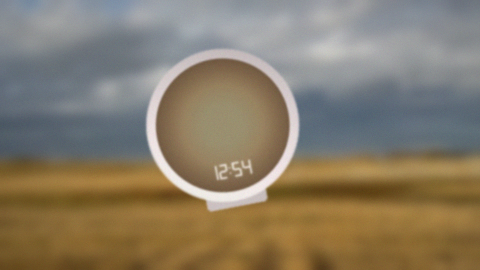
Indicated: **12:54**
